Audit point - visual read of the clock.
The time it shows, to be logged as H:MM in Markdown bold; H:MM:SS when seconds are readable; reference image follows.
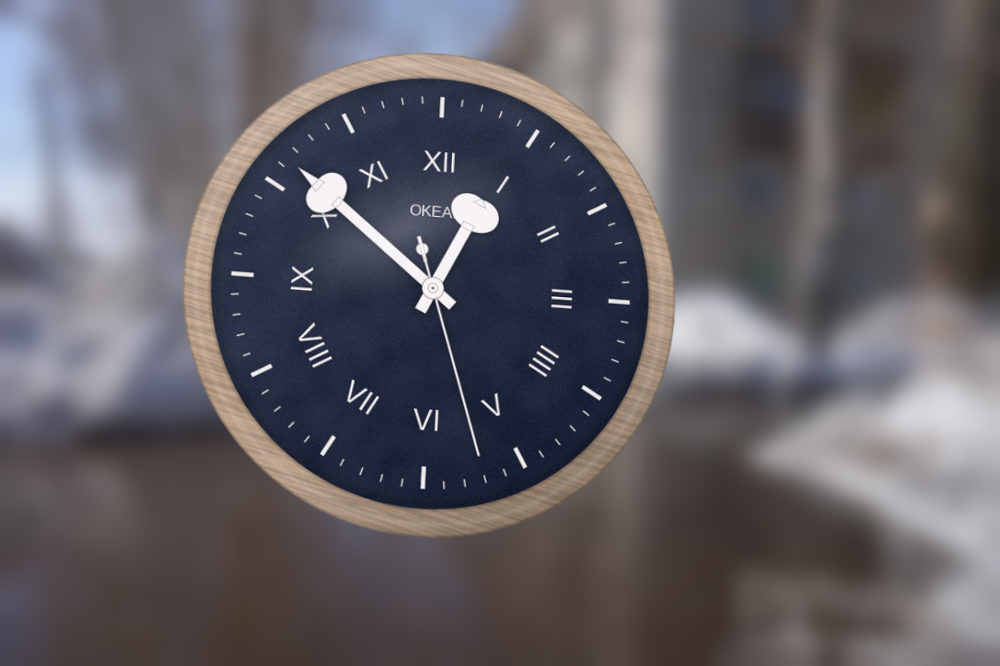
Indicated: **12:51:27**
